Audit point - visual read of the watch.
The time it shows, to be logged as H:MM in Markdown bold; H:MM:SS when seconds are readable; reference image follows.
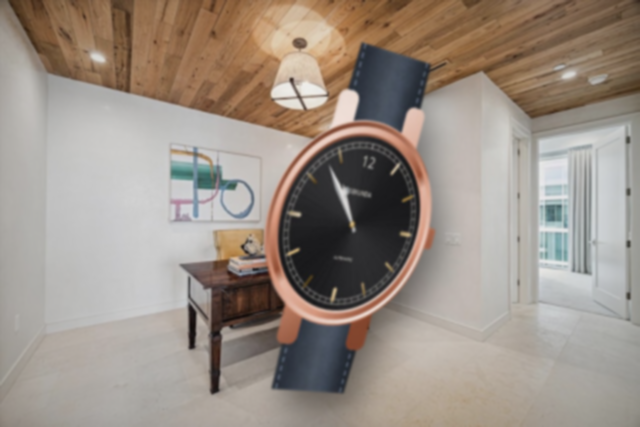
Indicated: **10:53**
